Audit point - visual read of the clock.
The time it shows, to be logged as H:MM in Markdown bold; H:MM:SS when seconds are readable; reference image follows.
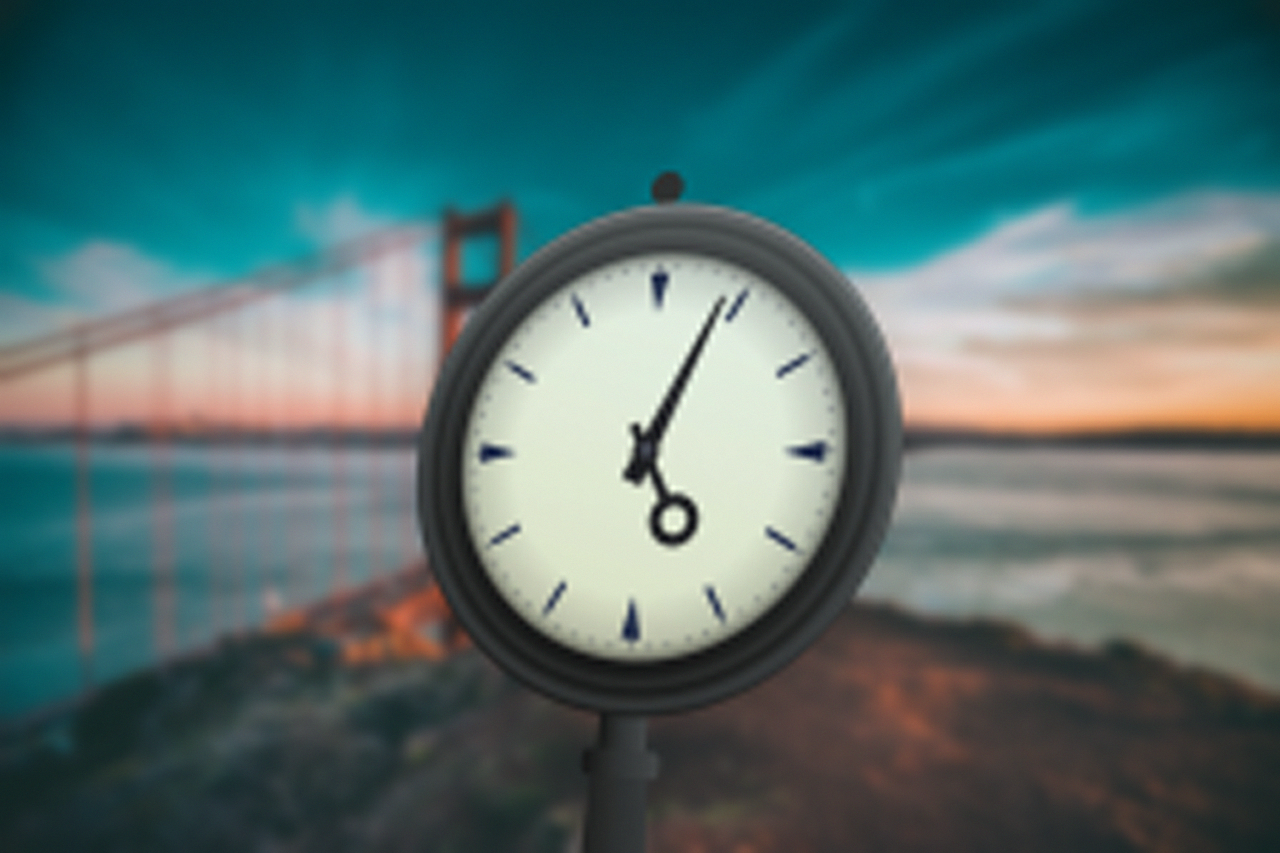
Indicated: **5:04**
